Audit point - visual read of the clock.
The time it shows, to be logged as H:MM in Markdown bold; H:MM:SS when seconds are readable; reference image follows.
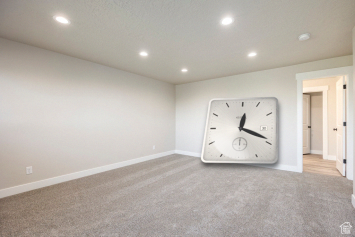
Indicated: **12:19**
